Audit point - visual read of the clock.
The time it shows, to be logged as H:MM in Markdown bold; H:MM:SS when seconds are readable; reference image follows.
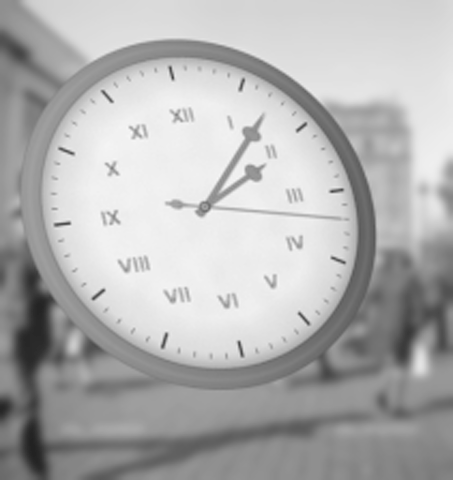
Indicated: **2:07:17**
